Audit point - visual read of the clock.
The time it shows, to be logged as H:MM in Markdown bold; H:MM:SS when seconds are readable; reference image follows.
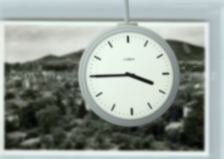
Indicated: **3:45**
